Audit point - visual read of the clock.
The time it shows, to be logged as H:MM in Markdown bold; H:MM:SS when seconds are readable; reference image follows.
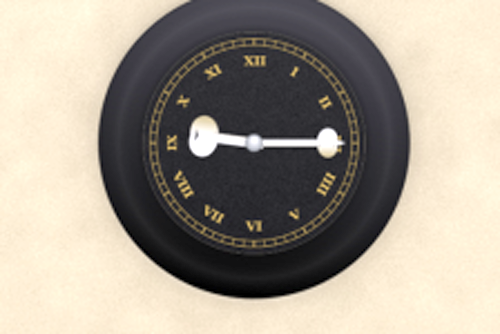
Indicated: **9:15**
